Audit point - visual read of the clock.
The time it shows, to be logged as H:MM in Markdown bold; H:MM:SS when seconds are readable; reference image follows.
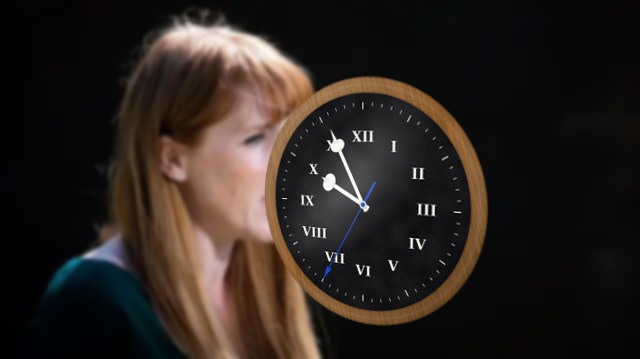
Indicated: **9:55:35**
